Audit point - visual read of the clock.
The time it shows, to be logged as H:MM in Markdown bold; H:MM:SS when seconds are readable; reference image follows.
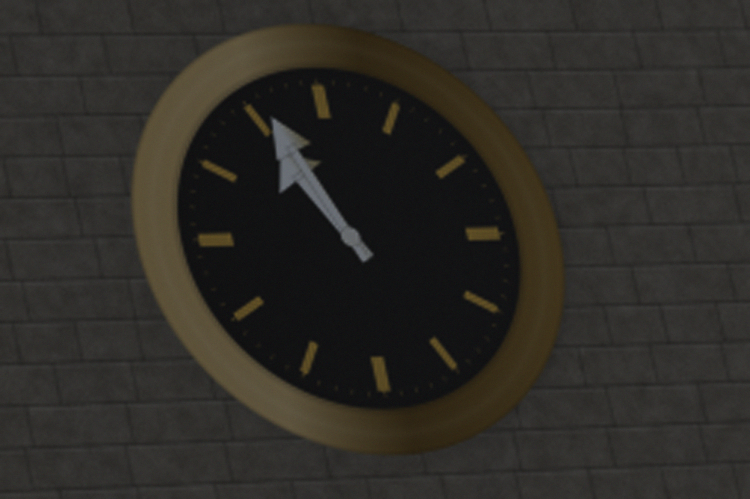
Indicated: **10:56**
